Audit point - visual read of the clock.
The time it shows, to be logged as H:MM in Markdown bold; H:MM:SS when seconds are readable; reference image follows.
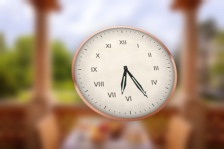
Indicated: **6:25**
